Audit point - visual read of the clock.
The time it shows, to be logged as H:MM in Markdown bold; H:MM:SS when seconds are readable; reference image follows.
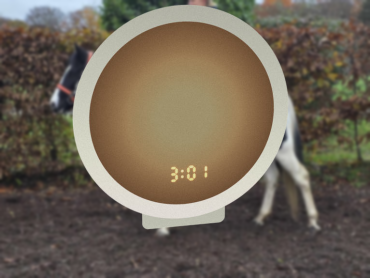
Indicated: **3:01**
